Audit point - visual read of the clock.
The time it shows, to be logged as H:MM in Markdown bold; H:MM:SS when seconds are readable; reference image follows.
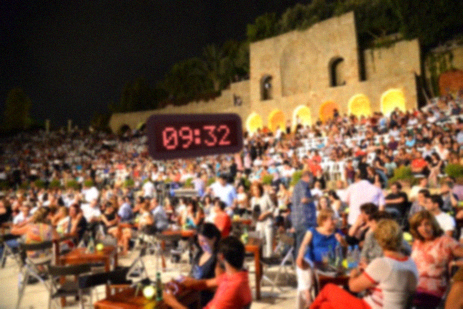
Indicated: **9:32**
